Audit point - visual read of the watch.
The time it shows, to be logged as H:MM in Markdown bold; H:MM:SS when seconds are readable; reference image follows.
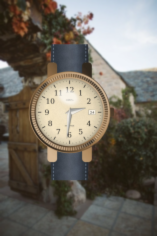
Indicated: **2:31**
